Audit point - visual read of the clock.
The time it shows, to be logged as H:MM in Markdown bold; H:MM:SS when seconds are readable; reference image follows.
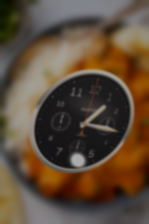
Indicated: **1:16**
